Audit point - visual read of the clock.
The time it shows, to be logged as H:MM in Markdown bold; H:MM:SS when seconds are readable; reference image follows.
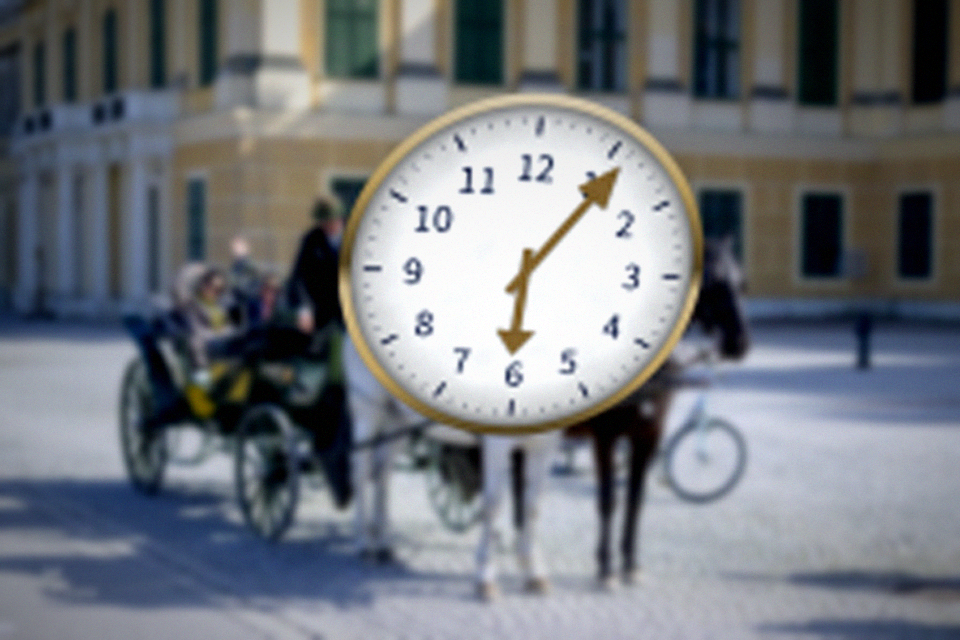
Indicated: **6:06**
